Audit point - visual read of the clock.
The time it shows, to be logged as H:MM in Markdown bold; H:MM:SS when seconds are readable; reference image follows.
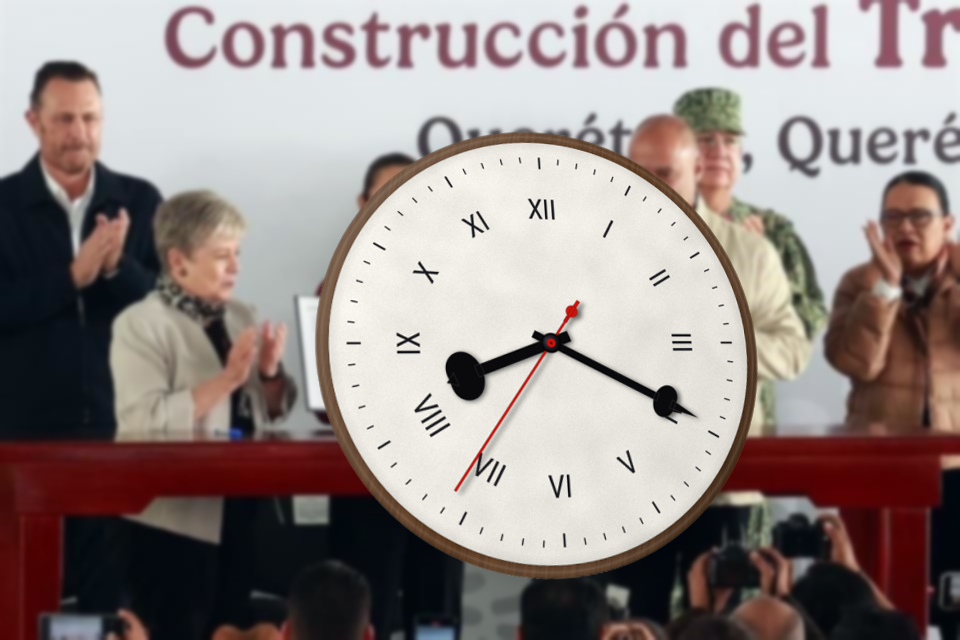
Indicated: **8:19:36**
